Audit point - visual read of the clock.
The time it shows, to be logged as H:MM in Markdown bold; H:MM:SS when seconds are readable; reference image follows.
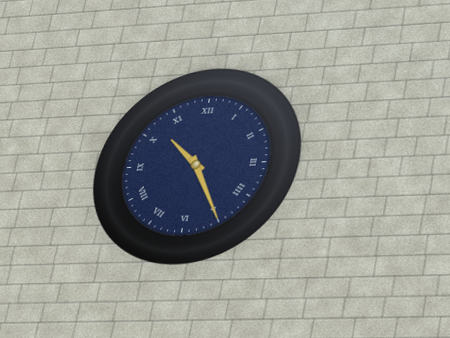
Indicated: **10:25**
